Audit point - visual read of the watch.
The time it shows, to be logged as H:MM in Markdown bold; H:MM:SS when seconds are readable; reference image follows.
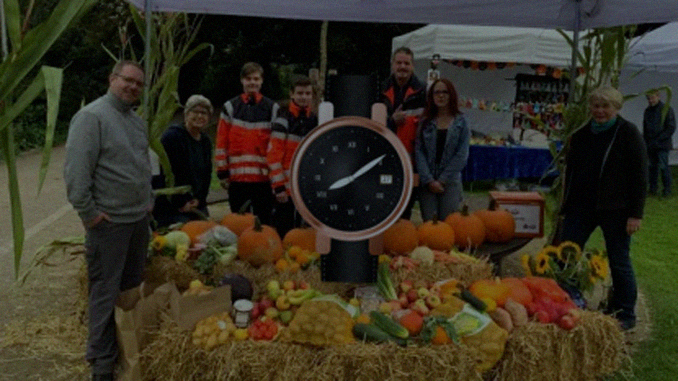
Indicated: **8:09**
